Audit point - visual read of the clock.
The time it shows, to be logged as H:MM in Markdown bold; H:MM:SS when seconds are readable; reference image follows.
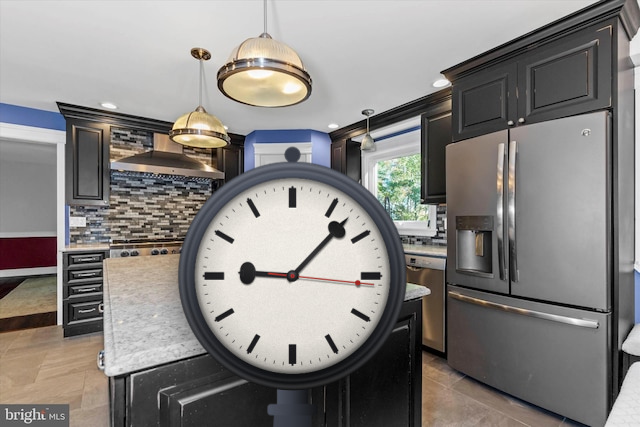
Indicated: **9:07:16**
